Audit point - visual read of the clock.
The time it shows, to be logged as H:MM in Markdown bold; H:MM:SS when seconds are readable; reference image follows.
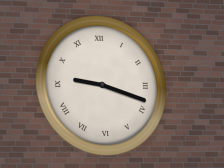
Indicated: **9:18**
